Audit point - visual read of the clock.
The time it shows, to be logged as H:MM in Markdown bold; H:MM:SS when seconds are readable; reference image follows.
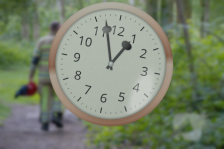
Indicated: **12:57**
